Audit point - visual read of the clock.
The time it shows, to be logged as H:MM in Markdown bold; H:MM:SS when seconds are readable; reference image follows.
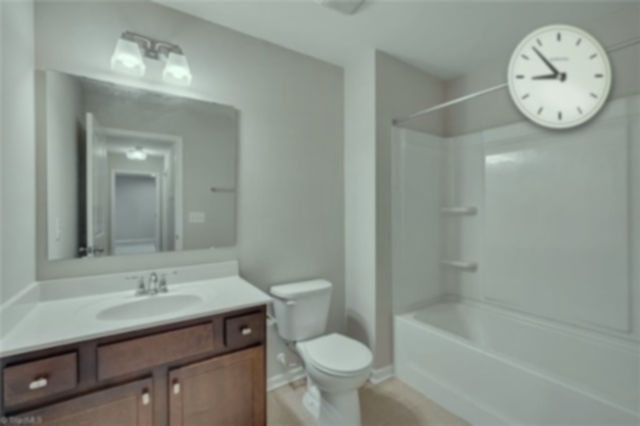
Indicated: **8:53**
